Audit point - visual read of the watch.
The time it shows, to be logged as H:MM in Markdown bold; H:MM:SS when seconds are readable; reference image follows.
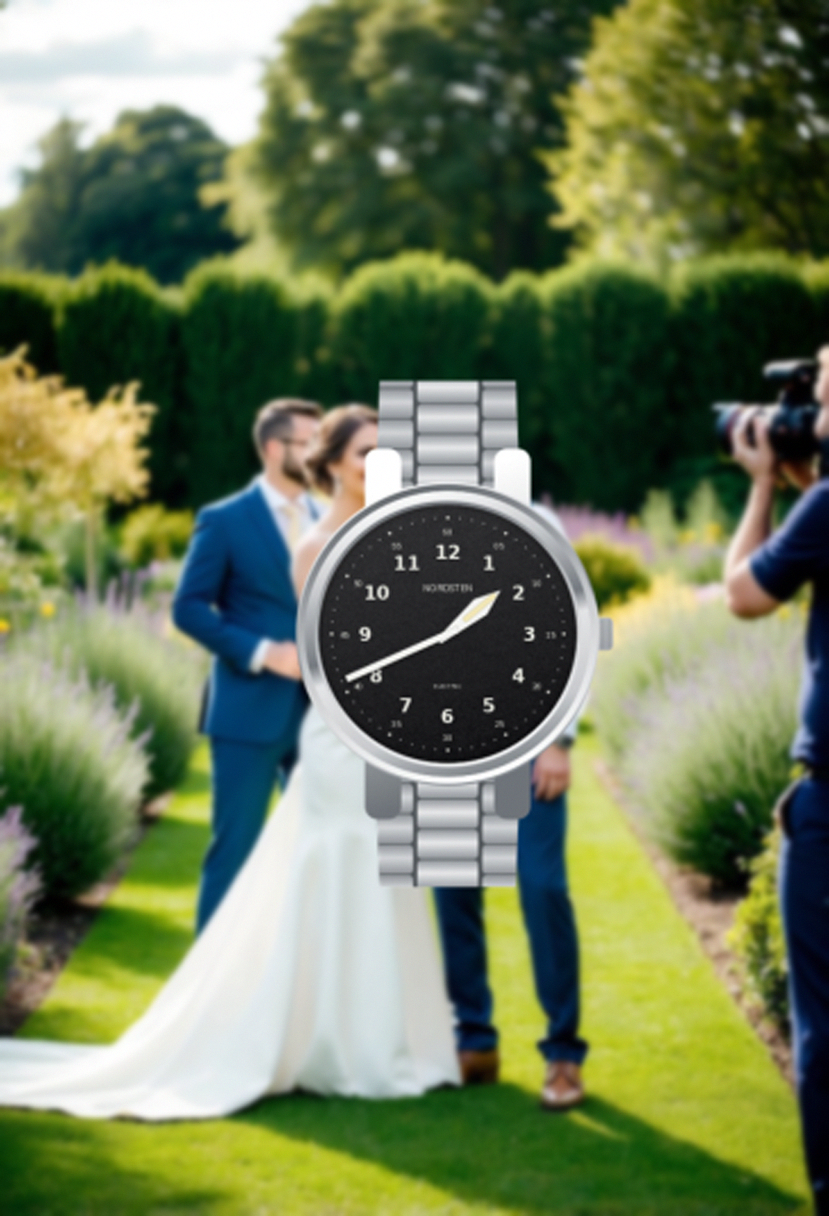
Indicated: **1:41**
